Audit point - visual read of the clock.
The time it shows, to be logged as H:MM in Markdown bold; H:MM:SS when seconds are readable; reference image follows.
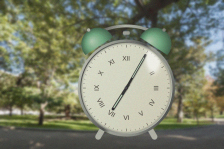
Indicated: **7:05**
